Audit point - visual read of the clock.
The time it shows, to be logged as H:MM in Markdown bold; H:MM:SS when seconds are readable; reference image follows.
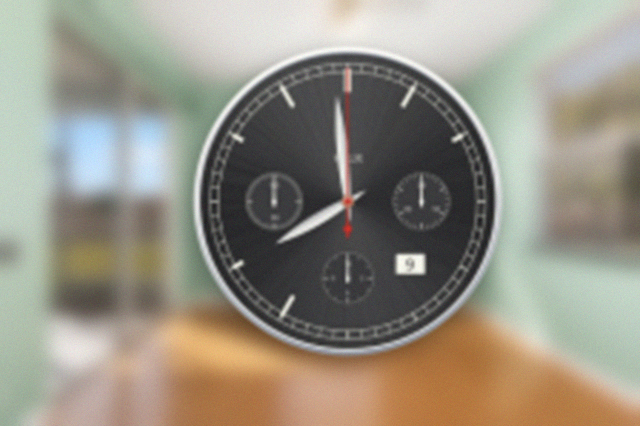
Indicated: **7:59**
